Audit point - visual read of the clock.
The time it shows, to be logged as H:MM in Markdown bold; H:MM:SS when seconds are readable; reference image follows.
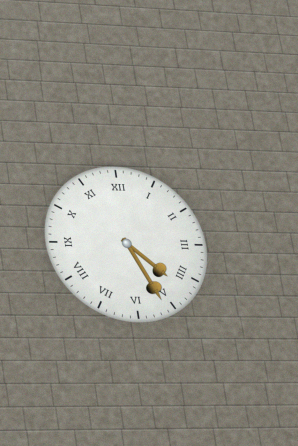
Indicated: **4:26**
